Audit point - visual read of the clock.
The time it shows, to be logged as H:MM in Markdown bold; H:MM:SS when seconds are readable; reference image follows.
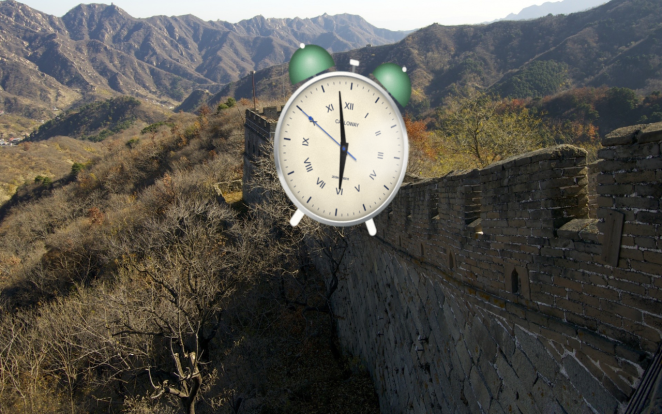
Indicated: **5:57:50**
